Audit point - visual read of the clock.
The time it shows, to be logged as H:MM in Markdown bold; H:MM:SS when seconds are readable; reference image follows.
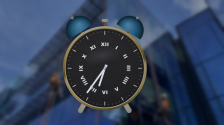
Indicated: **6:36**
